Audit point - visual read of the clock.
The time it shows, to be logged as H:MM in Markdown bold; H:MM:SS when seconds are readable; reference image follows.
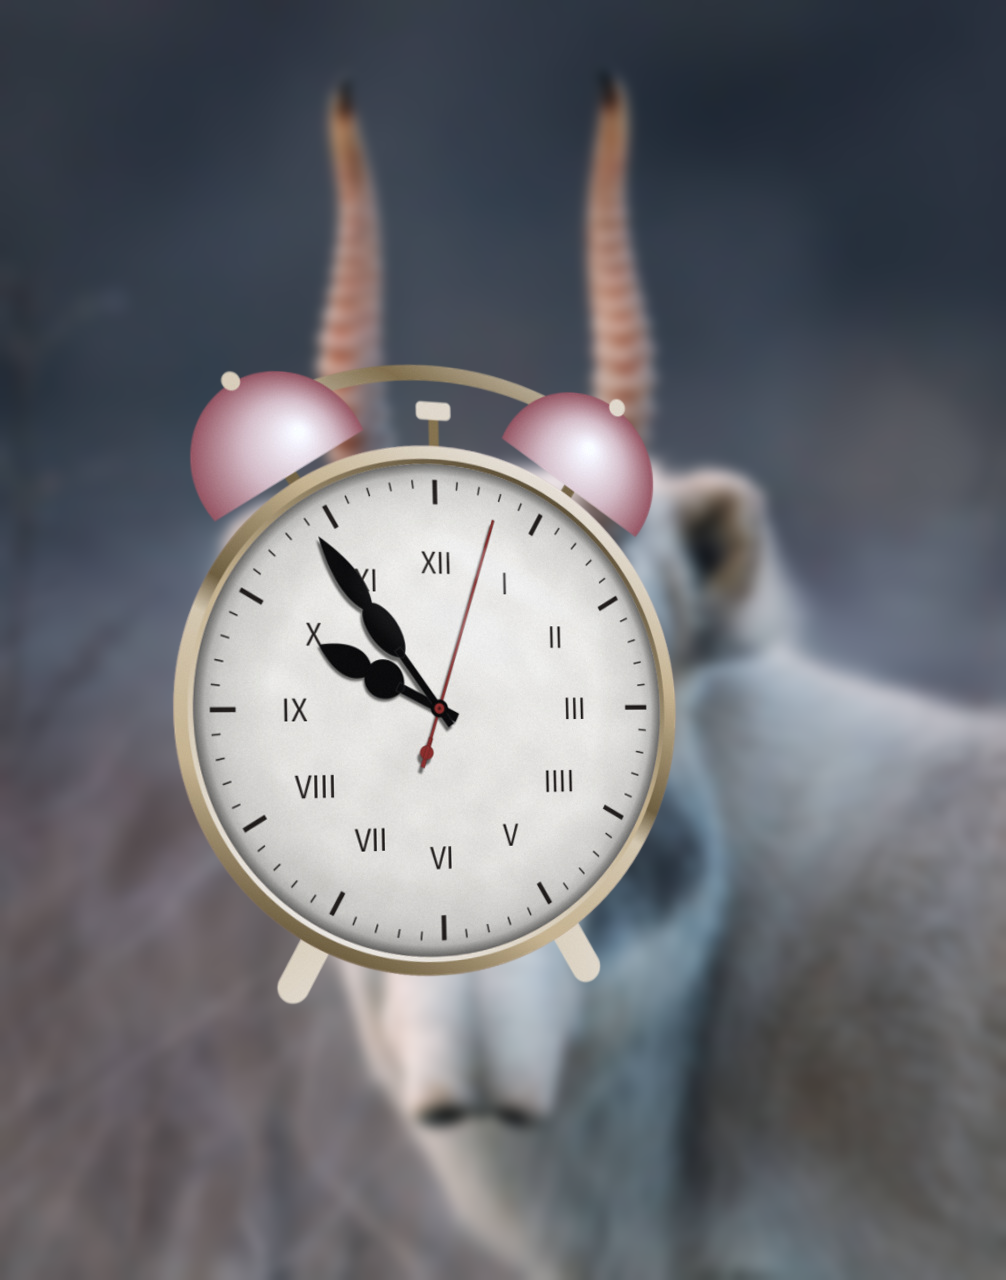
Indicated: **9:54:03**
